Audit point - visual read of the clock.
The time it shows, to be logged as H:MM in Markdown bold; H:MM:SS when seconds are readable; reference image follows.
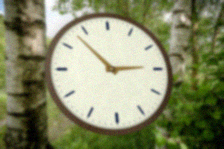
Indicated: **2:53**
